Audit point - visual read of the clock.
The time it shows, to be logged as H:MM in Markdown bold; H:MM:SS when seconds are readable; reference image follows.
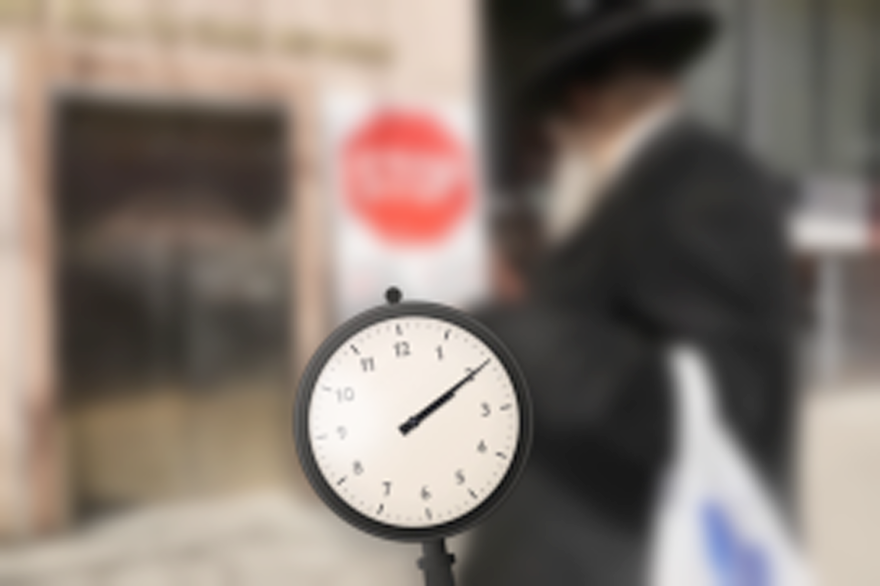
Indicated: **2:10**
